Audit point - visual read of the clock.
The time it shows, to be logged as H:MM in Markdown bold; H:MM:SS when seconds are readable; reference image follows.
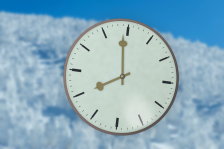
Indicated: **7:59**
